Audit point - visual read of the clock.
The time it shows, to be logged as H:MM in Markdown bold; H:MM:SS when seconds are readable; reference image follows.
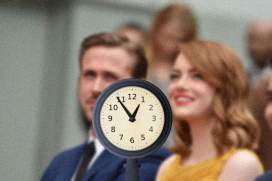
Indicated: **12:54**
